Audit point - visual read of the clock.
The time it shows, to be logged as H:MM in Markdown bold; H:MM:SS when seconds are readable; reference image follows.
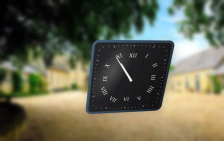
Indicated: **10:54**
